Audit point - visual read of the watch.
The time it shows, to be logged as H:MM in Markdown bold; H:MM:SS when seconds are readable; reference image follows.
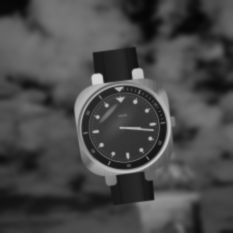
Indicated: **3:17**
